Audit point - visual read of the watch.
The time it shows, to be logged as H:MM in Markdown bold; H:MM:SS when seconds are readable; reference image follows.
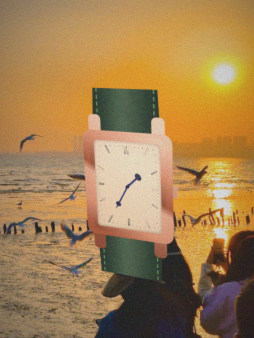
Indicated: **1:35**
